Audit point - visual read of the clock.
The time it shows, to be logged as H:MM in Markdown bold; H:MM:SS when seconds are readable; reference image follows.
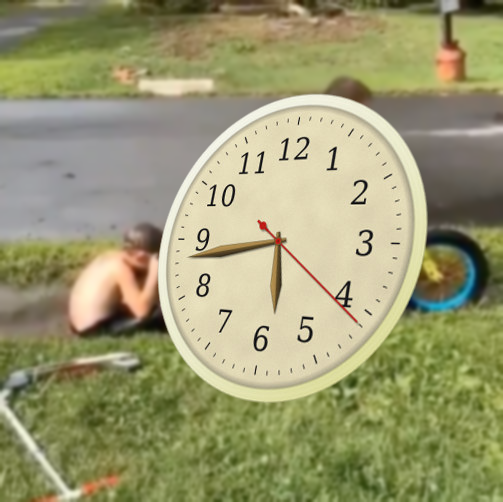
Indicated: **5:43:21**
